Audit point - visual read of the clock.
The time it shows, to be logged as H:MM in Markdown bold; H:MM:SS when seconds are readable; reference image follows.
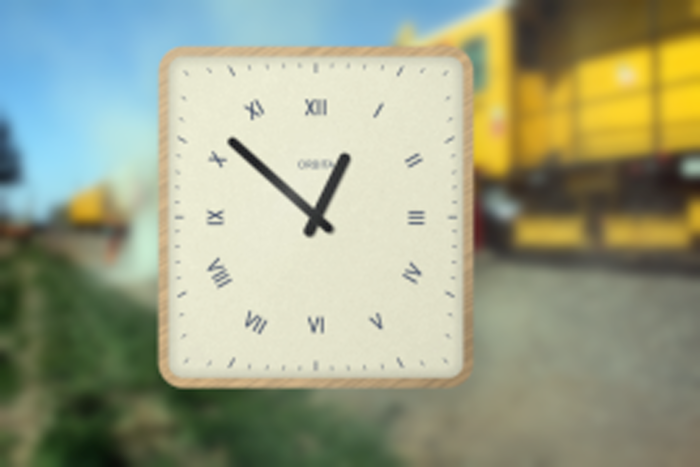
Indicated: **12:52**
